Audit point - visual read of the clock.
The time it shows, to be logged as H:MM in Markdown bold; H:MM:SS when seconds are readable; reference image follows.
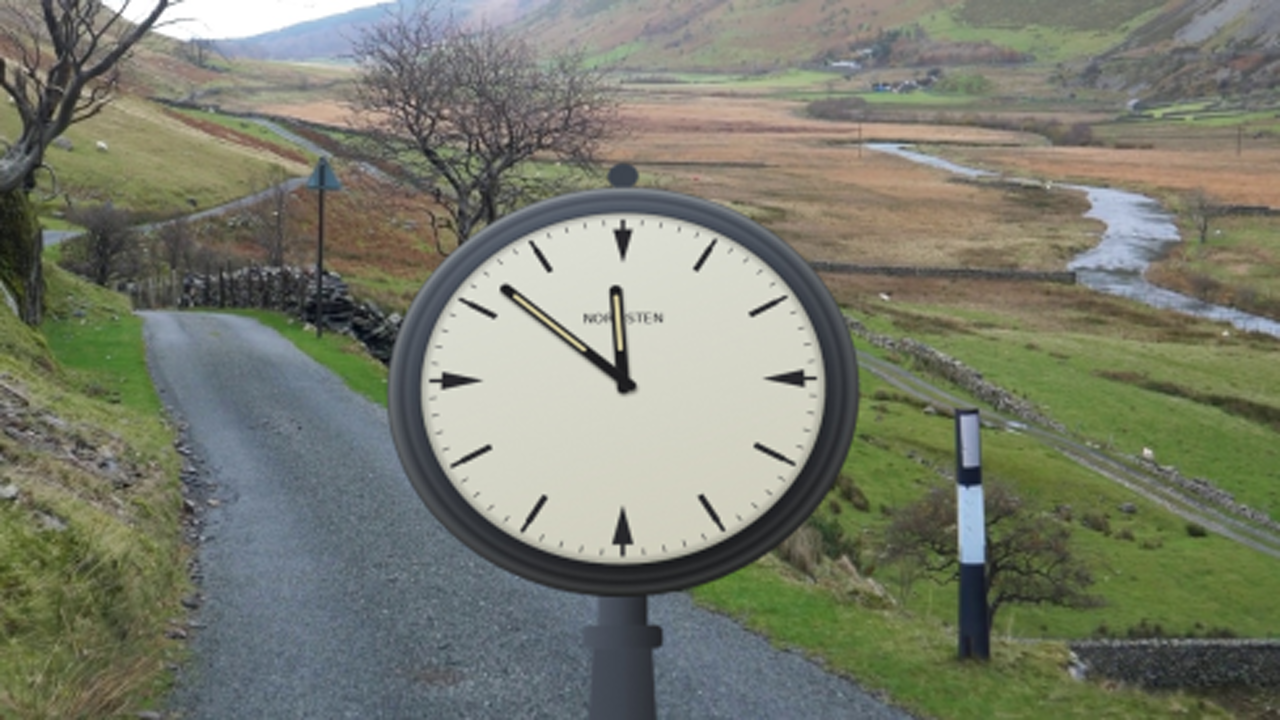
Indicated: **11:52**
